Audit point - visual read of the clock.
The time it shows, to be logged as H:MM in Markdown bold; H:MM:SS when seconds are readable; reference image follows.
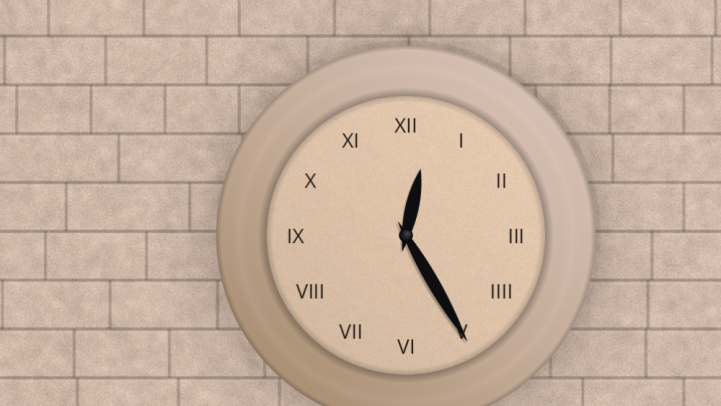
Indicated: **12:25**
